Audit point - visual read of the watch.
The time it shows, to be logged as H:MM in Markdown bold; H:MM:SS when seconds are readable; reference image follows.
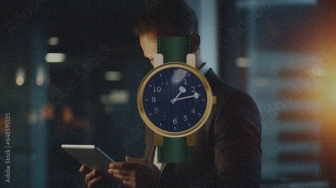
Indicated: **1:13**
